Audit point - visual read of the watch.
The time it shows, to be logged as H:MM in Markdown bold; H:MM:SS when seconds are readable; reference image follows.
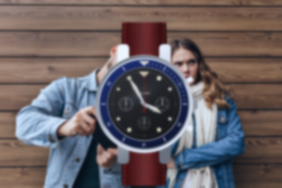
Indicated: **3:55**
